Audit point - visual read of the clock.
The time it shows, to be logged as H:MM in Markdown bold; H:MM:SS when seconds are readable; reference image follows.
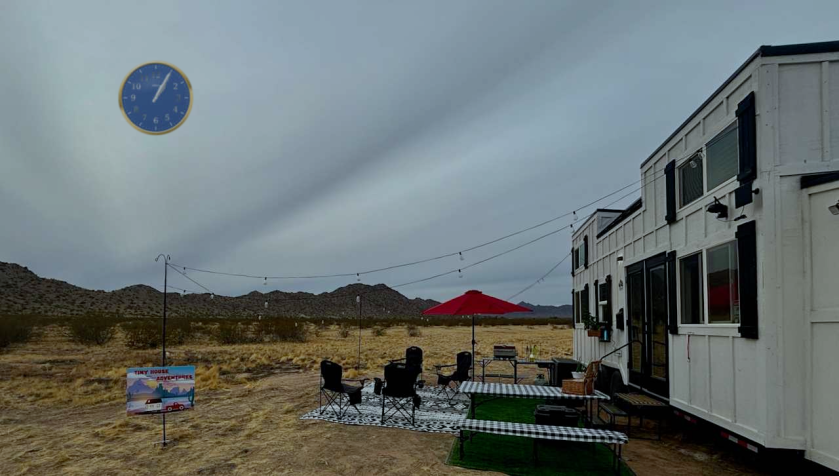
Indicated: **1:05**
